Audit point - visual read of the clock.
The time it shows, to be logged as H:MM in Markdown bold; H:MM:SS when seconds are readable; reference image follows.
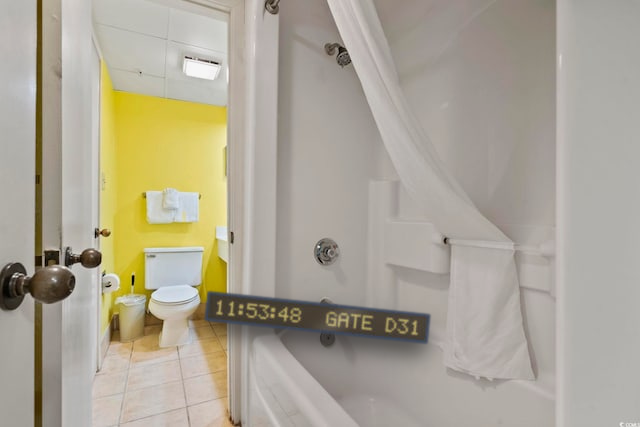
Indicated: **11:53:48**
